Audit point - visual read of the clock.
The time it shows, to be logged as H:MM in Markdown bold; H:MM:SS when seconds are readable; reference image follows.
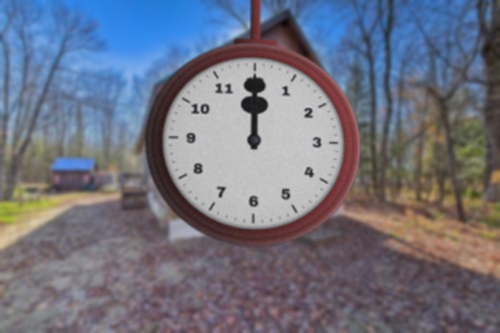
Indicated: **12:00**
